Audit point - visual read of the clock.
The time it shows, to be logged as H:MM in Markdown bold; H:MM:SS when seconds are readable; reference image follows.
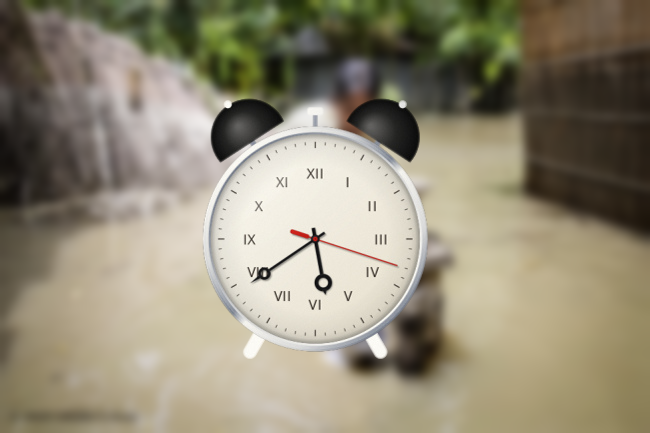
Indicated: **5:39:18**
